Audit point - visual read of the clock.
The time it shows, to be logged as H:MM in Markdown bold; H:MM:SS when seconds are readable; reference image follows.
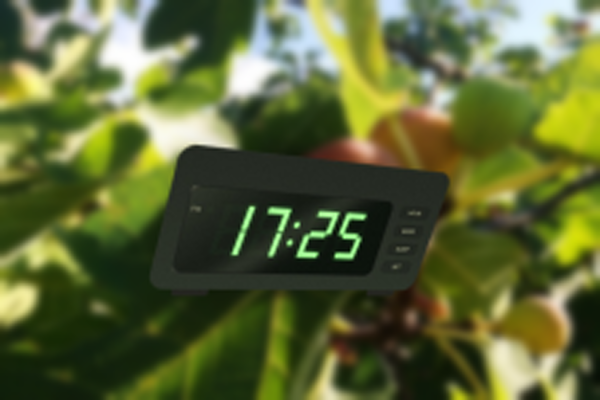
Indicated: **17:25**
